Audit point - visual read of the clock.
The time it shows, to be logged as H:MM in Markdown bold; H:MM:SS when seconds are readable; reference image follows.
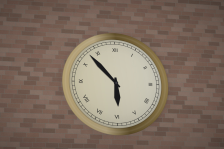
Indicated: **5:53**
